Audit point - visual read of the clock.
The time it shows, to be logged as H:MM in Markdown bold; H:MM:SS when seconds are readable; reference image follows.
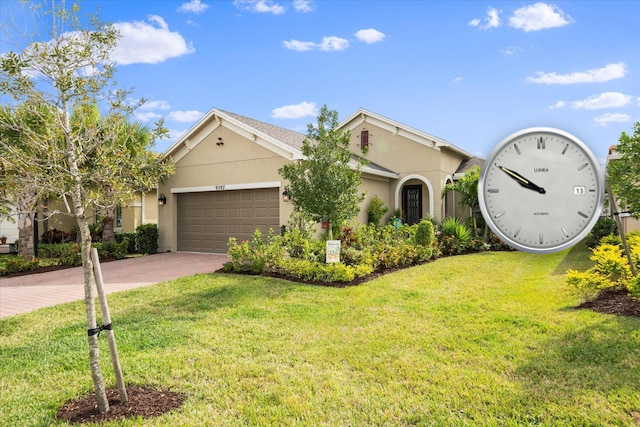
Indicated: **9:50**
